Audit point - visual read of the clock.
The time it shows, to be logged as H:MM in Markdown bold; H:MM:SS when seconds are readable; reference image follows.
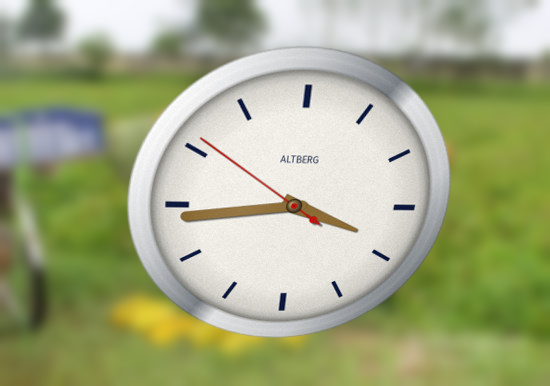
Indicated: **3:43:51**
